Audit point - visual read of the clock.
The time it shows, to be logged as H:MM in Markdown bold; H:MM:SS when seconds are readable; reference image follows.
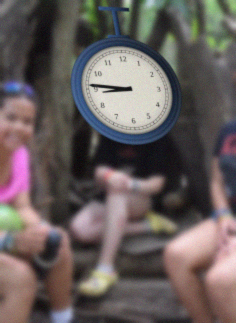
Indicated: **8:46**
